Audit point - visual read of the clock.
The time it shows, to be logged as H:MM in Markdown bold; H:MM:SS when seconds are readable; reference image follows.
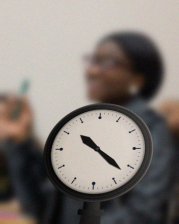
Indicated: **10:22**
